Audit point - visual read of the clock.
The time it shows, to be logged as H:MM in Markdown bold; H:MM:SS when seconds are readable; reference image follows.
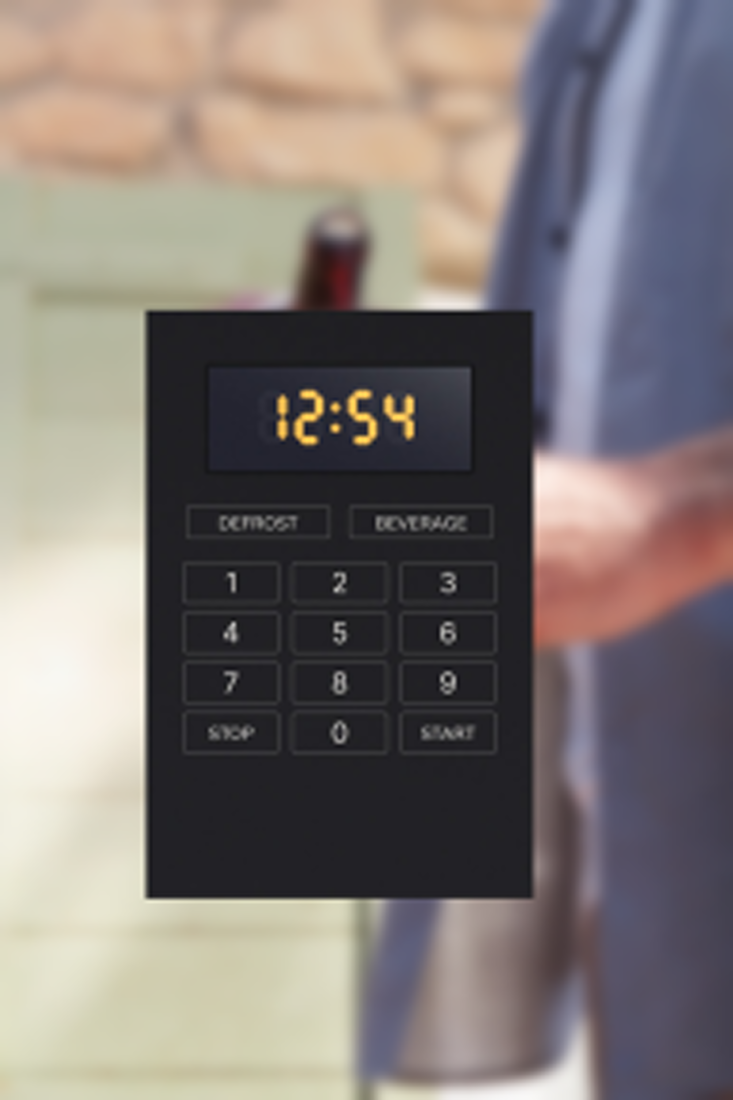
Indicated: **12:54**
